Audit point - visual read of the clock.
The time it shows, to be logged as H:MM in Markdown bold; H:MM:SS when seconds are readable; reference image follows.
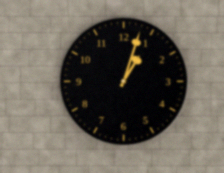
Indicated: **1:03**
